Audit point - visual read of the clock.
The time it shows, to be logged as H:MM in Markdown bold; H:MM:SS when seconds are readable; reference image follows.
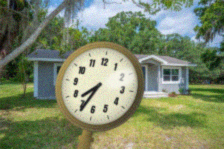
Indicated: **7:34**
